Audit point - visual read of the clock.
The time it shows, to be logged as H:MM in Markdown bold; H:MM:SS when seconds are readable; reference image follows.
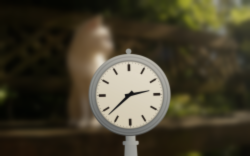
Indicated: **2:38**
